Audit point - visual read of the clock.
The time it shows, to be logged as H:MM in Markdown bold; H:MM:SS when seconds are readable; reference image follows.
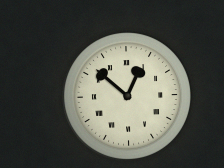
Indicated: **12:52**
